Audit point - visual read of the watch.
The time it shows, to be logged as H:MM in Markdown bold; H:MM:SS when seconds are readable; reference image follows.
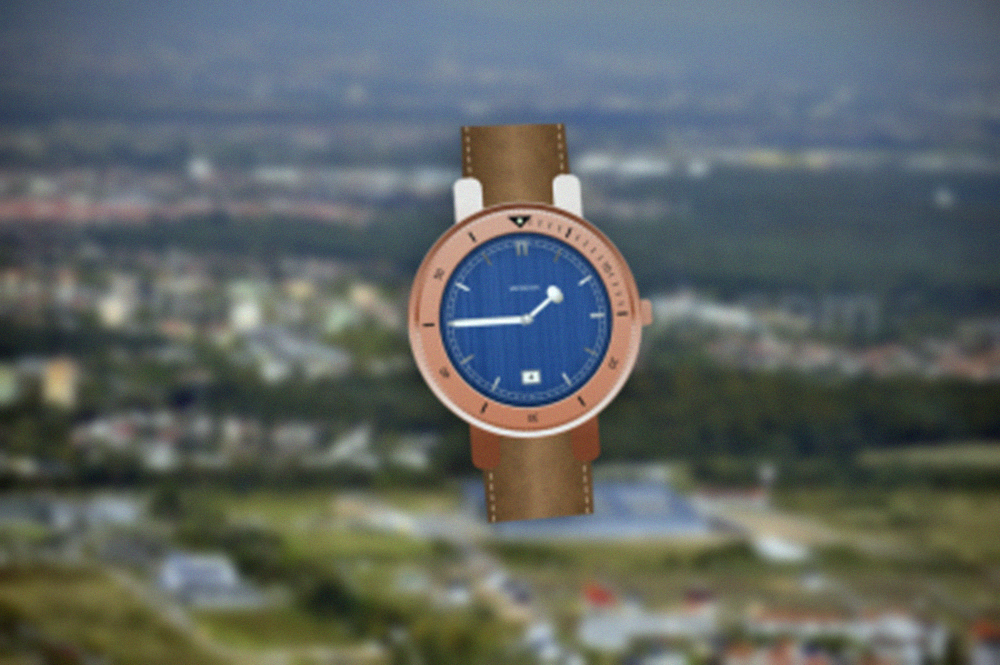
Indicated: **1:45**
